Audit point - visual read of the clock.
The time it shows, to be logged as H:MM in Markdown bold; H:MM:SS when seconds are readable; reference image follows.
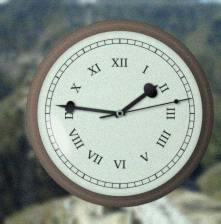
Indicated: **1:46:13**
